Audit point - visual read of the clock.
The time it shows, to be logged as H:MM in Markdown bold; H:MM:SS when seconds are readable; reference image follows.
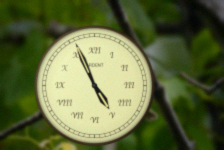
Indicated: **4:56**
